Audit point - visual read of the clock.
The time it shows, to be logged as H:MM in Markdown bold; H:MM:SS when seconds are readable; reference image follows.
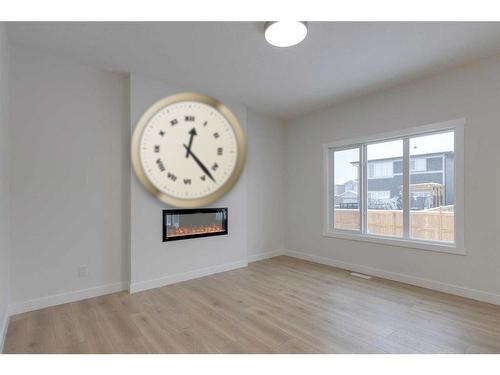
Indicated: **12:23**
